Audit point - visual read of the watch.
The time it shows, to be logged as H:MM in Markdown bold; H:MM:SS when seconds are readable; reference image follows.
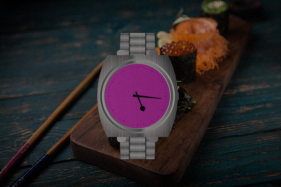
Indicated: **5:16**
